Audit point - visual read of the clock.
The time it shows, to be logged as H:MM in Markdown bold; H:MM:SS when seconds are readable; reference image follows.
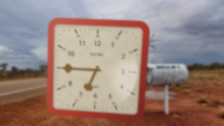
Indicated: **6:45**
